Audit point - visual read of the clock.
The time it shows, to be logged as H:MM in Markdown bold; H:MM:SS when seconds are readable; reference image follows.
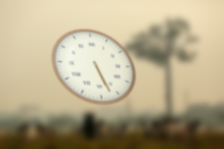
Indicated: **5:27**
